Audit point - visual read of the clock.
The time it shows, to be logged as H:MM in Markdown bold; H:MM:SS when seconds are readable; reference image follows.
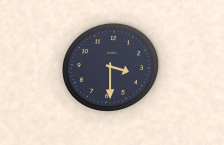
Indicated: **3:29**
